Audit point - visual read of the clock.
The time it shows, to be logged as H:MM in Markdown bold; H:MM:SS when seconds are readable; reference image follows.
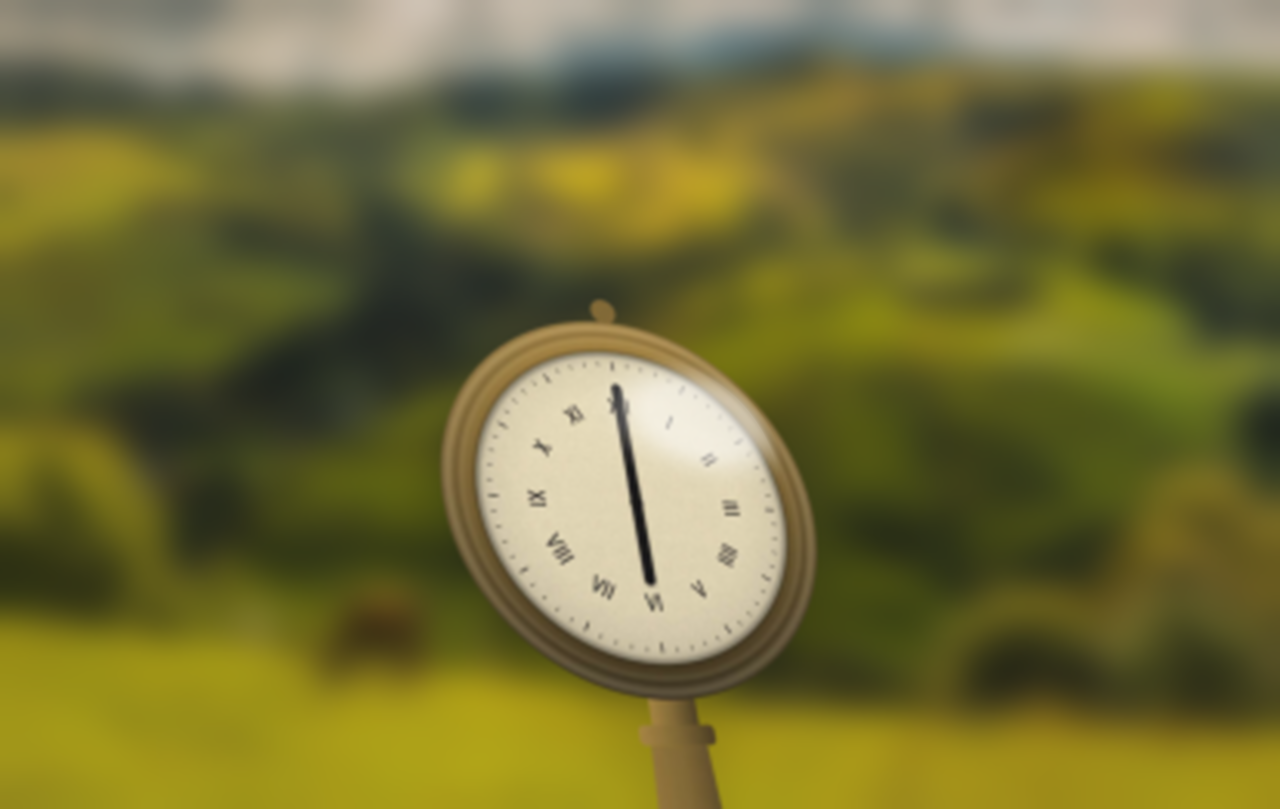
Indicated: **6:00**
